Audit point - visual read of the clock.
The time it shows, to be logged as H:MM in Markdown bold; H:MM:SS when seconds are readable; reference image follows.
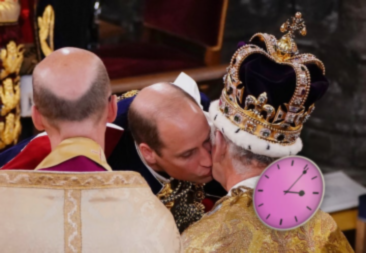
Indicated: **3:06**
